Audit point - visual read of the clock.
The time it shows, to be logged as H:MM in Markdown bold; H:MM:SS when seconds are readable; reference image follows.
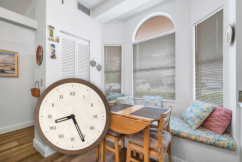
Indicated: **8:26**
